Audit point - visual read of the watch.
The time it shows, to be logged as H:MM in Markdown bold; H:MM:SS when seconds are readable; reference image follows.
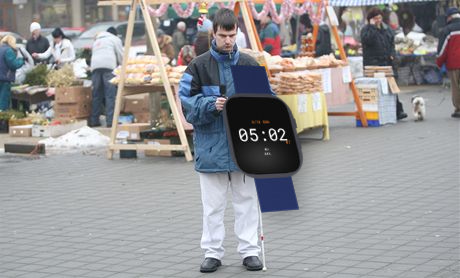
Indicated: **5:02**
